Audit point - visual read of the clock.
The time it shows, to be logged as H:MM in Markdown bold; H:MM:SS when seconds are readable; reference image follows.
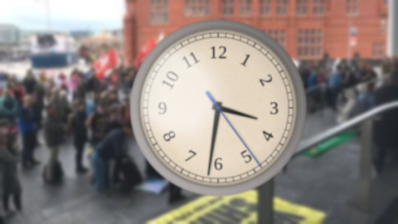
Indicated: **3:31:24**
